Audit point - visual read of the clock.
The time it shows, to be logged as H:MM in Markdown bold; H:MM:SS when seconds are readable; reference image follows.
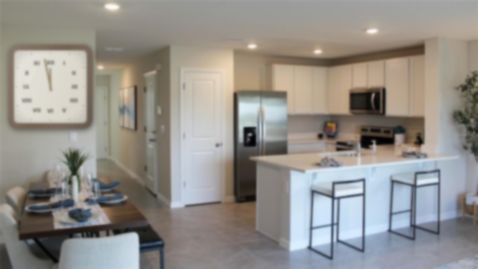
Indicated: **11:58**
